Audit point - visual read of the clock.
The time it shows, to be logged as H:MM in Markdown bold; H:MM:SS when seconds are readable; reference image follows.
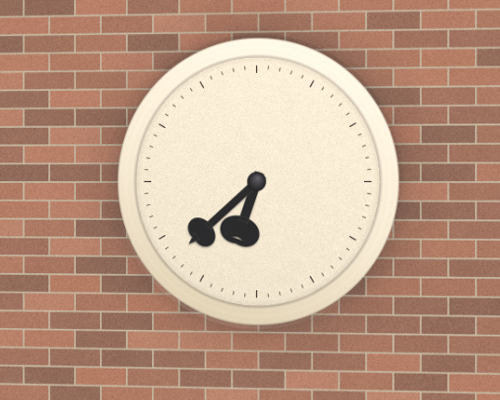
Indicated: **6:38**
